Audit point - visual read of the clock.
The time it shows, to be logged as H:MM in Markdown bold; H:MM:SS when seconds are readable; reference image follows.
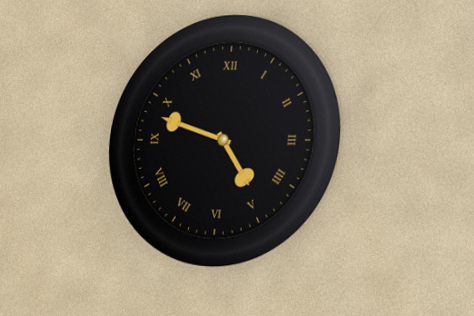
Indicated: **4:48**
